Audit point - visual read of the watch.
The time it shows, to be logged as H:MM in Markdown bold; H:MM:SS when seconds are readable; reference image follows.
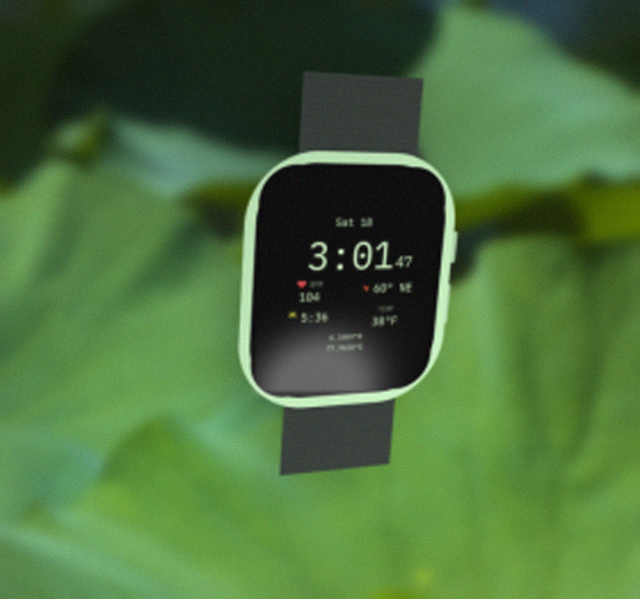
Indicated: **3:01**
